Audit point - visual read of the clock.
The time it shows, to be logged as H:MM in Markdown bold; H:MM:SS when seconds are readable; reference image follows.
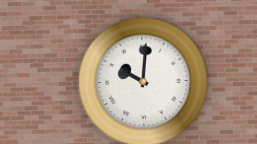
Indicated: **10:01**
